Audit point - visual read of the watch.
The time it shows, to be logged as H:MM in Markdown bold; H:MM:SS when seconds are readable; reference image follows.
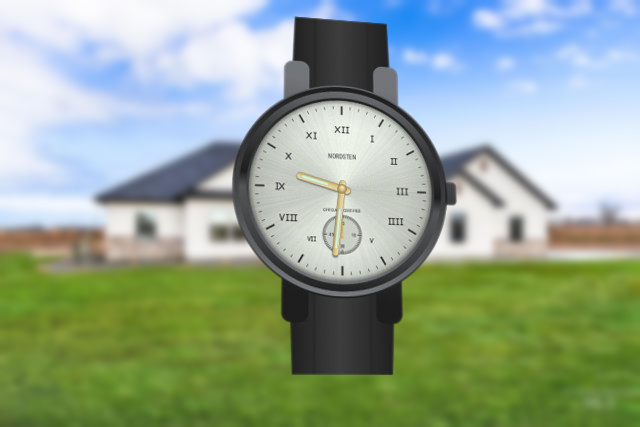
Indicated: **9:31**
